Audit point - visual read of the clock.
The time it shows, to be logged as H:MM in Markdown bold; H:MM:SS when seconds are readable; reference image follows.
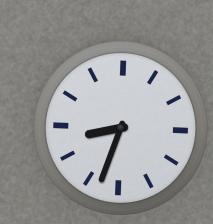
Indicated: **8:33**
